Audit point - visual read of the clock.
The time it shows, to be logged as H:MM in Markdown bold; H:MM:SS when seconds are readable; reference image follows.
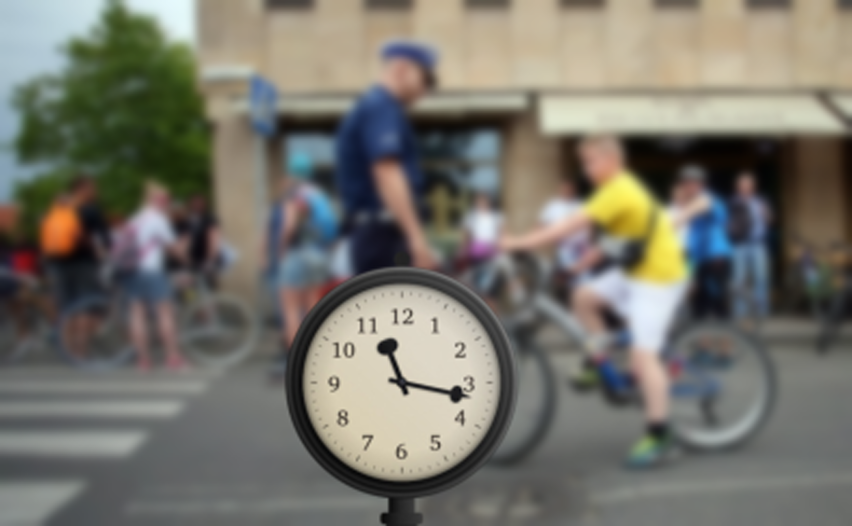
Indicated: **11:17**
